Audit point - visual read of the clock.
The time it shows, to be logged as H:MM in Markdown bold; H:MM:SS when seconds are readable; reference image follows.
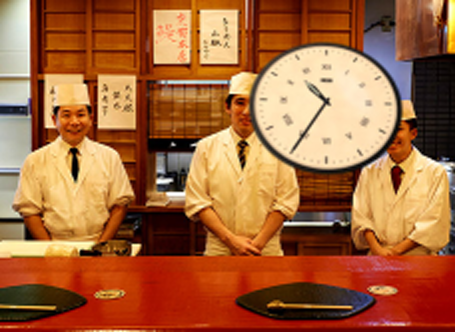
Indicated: **10:35**
